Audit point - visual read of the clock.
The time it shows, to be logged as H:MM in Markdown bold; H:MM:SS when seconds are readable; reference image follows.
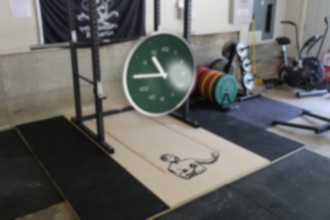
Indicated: **10:45**
